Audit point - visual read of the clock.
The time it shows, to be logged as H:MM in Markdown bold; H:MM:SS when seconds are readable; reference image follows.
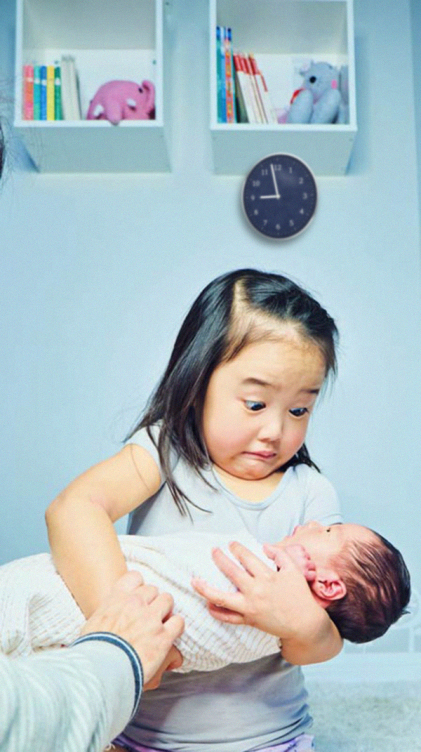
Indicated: **8:58**
